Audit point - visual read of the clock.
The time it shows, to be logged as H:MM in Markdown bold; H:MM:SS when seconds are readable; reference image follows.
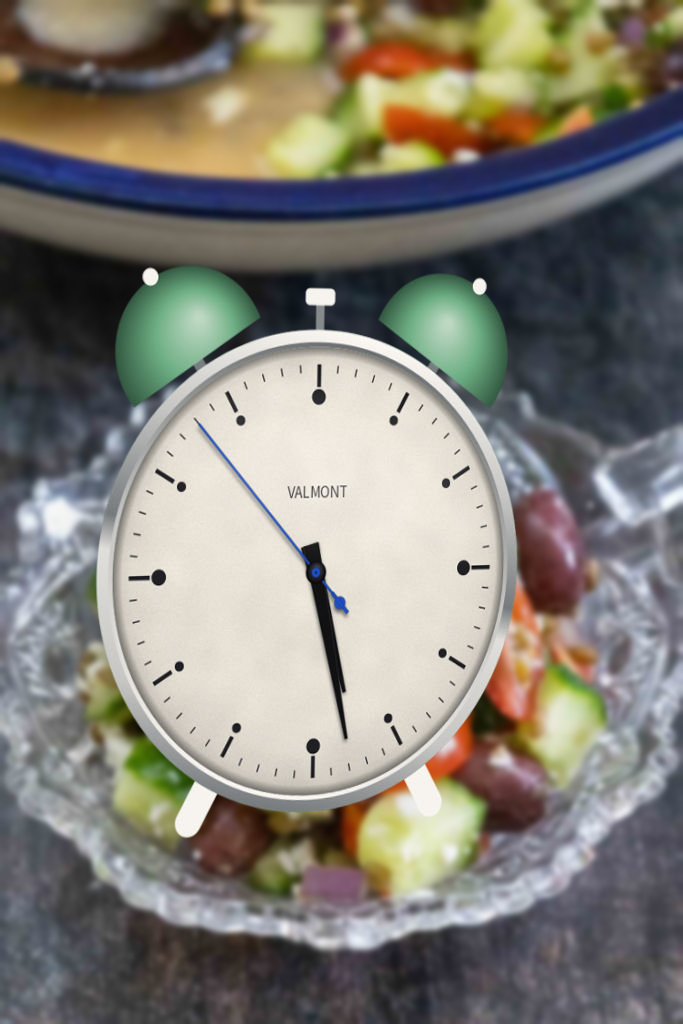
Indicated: **5:27:53**
